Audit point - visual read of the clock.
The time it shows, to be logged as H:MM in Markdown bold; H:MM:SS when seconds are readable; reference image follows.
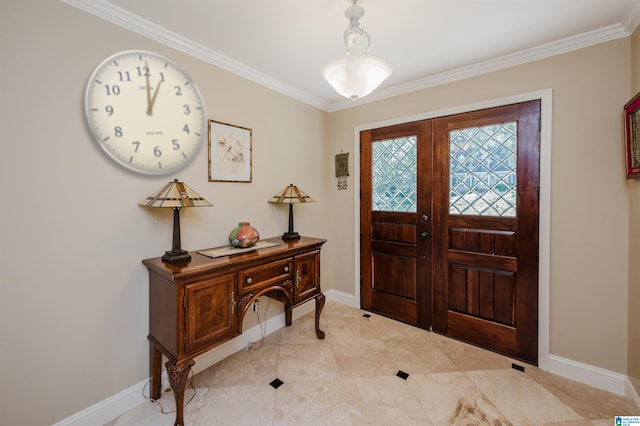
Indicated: **1:01**
